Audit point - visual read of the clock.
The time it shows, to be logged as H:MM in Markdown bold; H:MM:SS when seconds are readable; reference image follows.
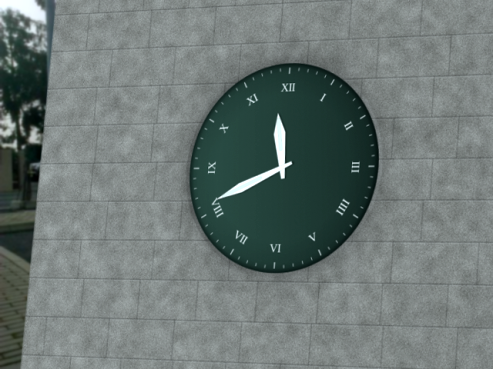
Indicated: **11:41**
